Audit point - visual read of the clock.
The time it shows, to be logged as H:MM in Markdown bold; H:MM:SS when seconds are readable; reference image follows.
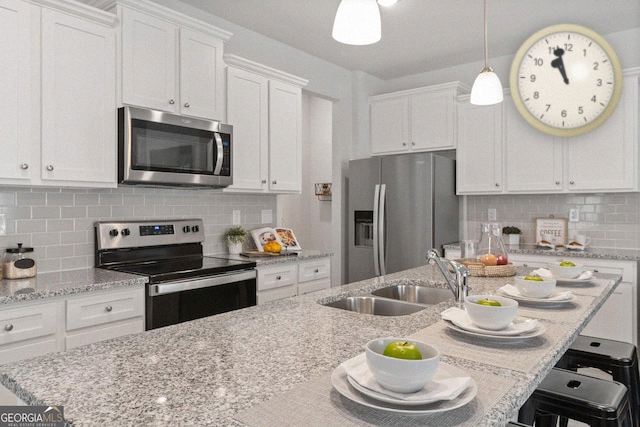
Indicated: **10:57**
